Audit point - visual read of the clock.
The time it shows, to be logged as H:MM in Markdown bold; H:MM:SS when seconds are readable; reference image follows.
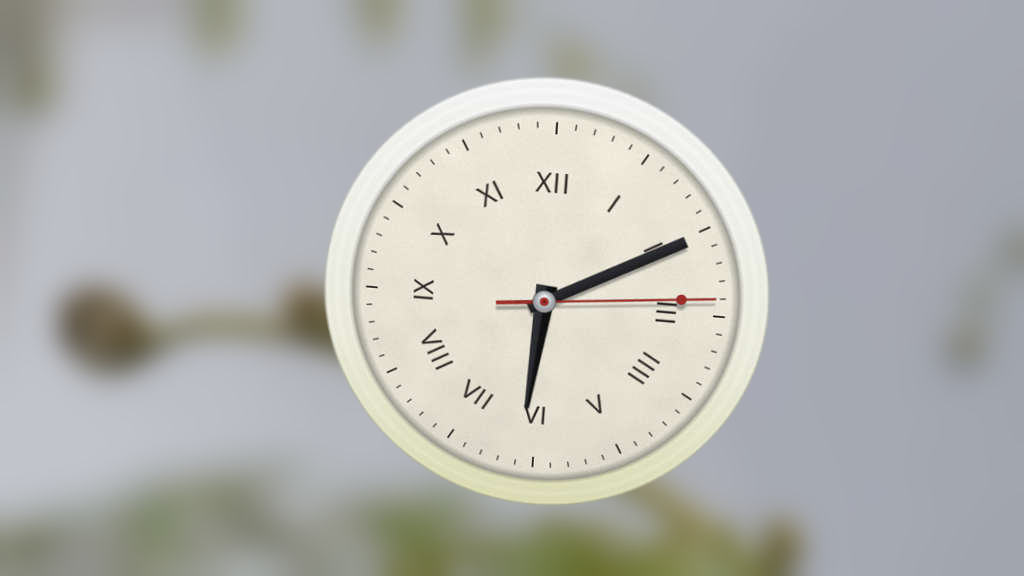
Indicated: **6:10:14**
